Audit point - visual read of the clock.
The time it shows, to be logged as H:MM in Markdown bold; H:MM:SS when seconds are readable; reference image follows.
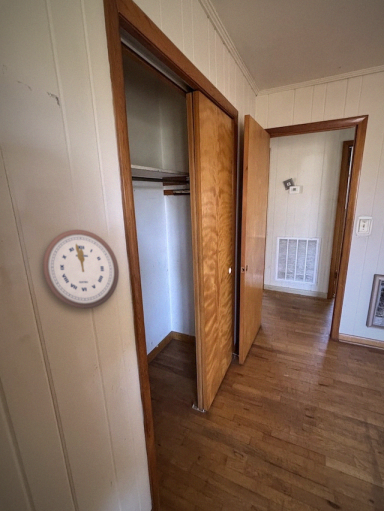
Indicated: **11:58**
